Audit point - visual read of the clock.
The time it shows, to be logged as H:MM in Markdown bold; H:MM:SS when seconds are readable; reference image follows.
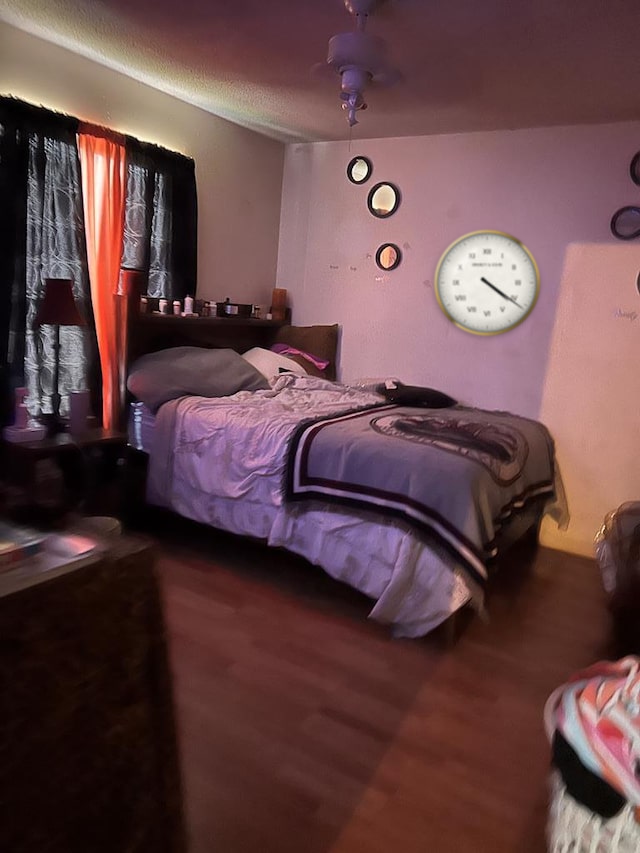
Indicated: **4:21**
